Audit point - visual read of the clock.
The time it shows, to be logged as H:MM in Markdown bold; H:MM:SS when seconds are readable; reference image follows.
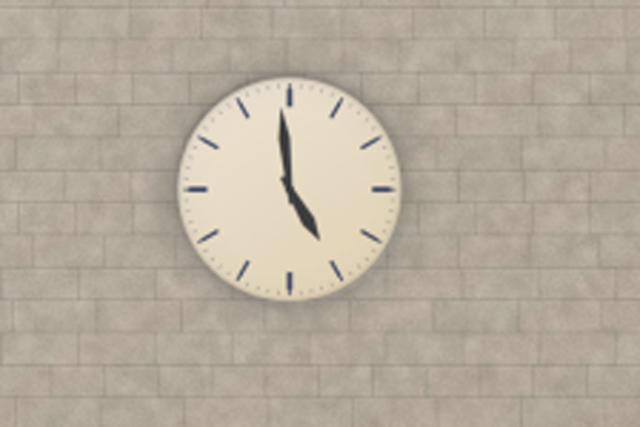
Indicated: **4:59**
